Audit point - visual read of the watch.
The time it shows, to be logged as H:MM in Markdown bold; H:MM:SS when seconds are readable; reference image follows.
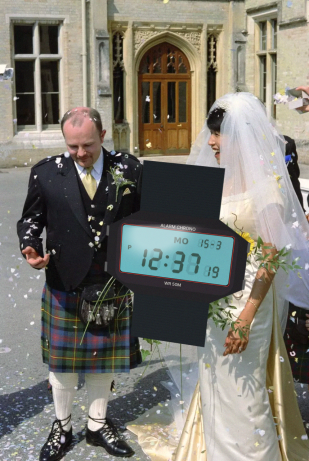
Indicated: **12:37:19**
